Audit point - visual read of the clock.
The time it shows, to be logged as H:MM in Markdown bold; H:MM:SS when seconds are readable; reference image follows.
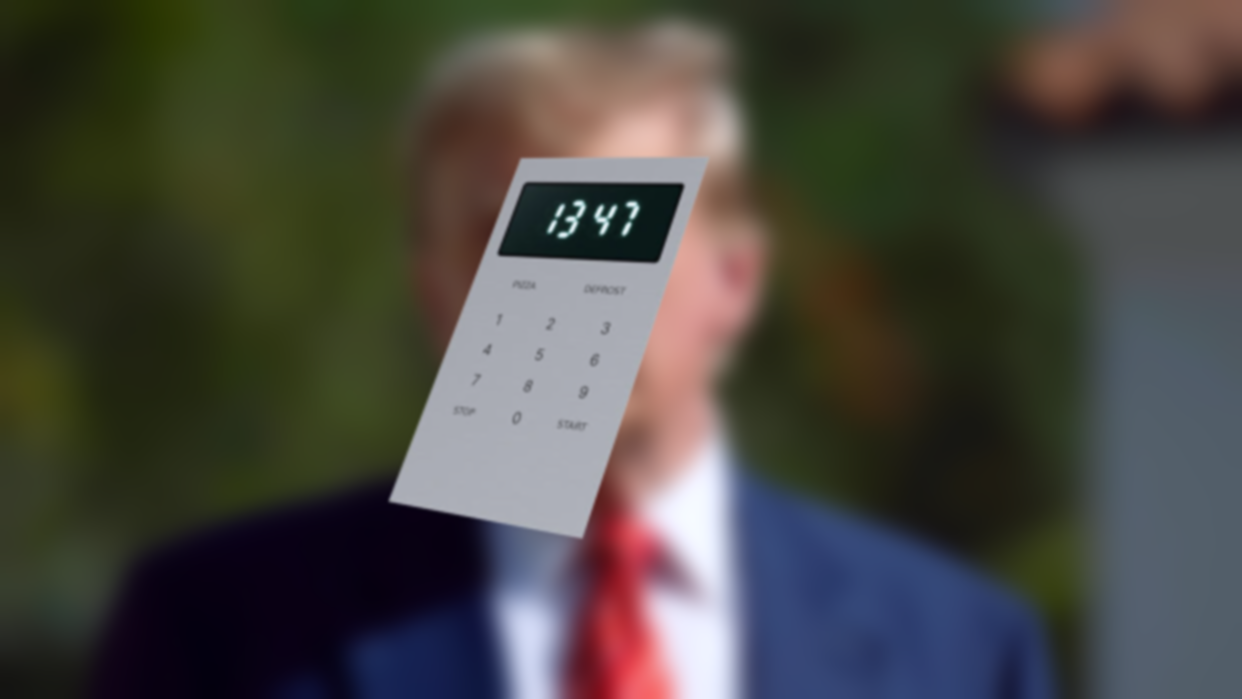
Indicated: **13:47**
